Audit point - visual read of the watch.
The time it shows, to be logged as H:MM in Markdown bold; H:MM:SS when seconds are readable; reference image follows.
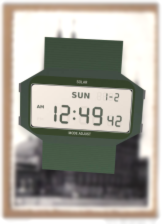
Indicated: **12:49:42**
